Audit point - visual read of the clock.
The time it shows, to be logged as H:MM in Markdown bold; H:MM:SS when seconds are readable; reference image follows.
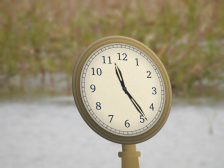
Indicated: **11:24**
